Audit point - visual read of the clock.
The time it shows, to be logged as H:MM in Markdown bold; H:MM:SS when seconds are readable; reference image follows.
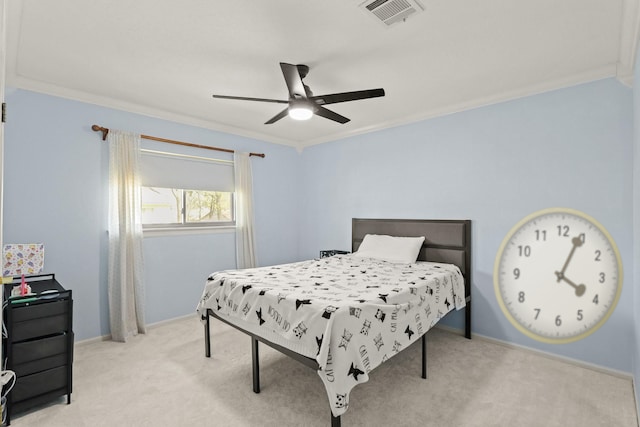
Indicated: **4:04**
